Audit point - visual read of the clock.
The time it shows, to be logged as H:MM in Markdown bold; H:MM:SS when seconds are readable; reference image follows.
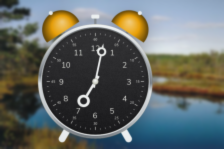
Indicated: **7:02**
